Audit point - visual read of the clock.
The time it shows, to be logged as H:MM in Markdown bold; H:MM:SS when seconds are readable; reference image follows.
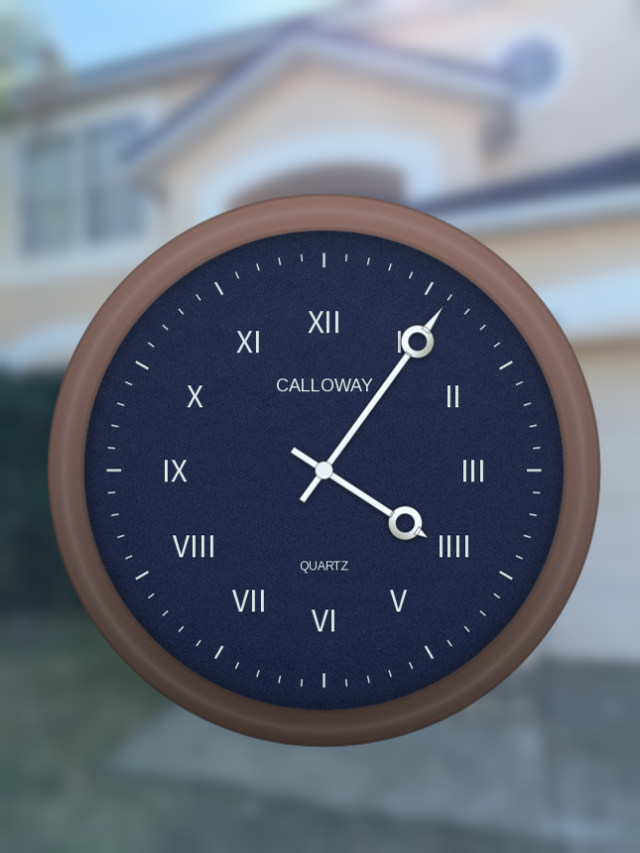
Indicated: **4:06**
